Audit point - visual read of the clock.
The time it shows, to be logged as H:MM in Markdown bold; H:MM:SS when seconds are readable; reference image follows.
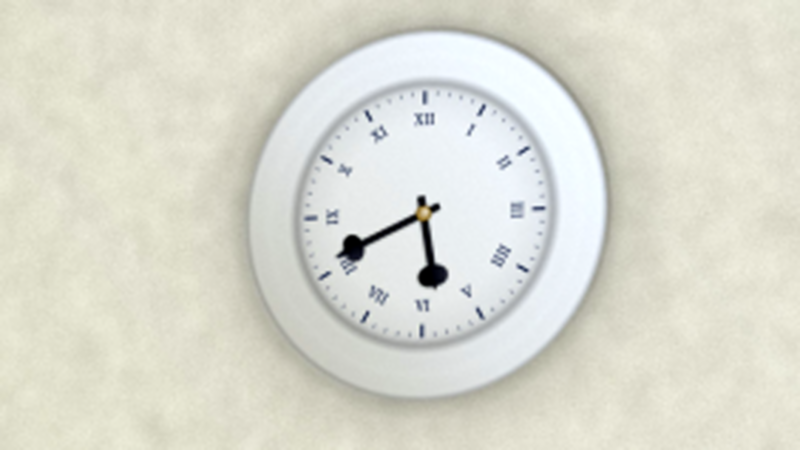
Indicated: **5:41**
